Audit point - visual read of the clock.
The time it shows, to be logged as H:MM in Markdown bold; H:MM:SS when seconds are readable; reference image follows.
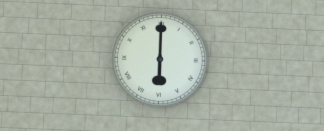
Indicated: **6:00**
